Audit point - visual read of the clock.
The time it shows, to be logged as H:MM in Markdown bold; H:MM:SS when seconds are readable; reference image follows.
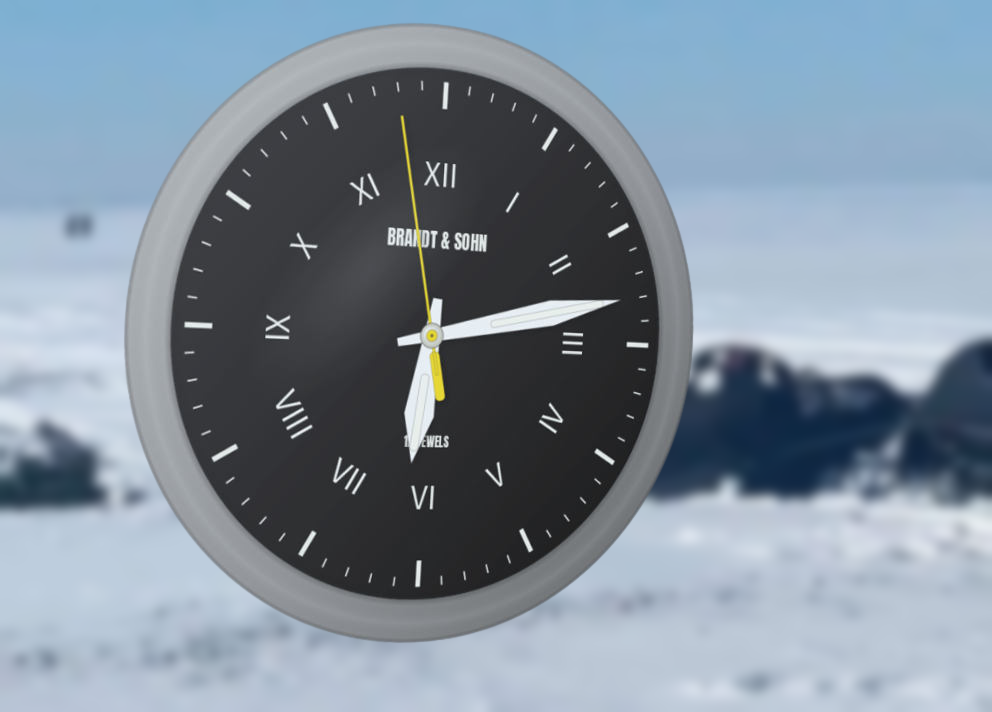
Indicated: **6:12:58**
